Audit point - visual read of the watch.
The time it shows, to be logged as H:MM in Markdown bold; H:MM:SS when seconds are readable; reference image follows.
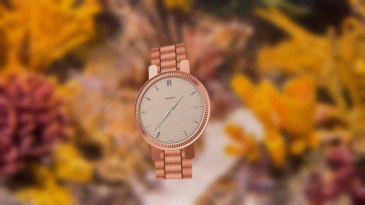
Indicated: **1:37**
